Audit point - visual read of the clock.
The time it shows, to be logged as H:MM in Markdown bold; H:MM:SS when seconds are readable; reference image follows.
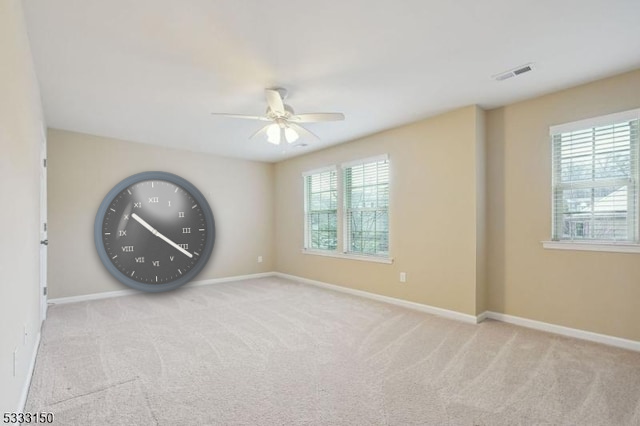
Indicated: **10:21**
